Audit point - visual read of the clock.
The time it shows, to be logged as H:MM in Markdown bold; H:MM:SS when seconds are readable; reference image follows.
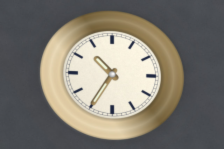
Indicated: **10:35**
